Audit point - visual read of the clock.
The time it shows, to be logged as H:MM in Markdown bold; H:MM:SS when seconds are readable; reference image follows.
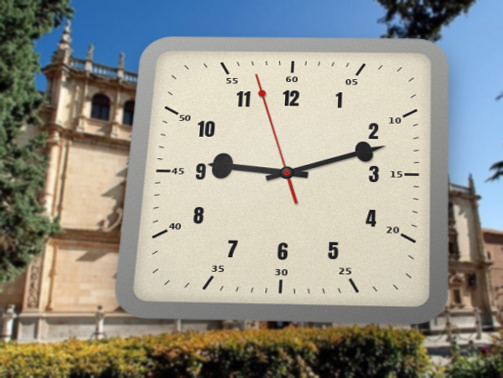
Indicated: **9:11:57**
